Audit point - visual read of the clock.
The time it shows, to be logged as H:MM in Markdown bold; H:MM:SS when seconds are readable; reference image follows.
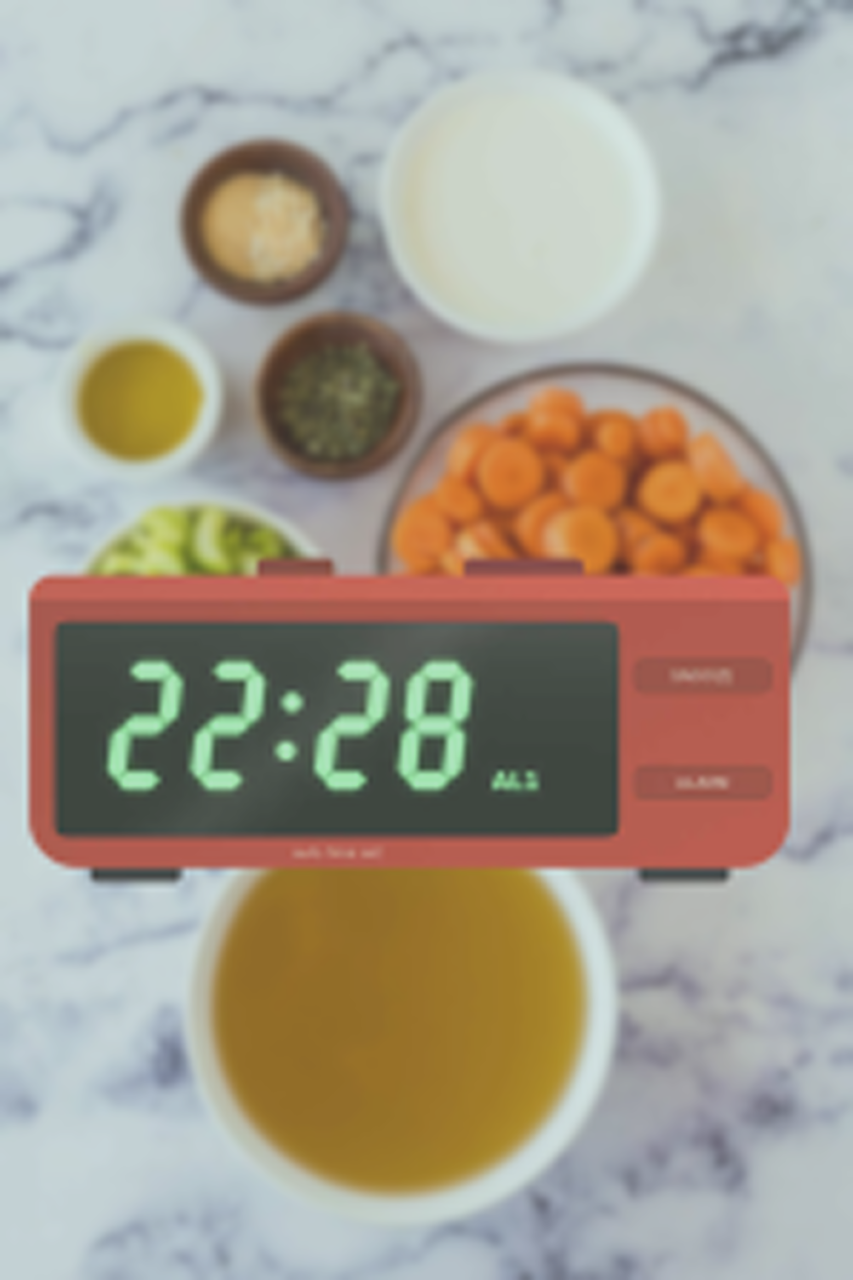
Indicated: **22:28**
